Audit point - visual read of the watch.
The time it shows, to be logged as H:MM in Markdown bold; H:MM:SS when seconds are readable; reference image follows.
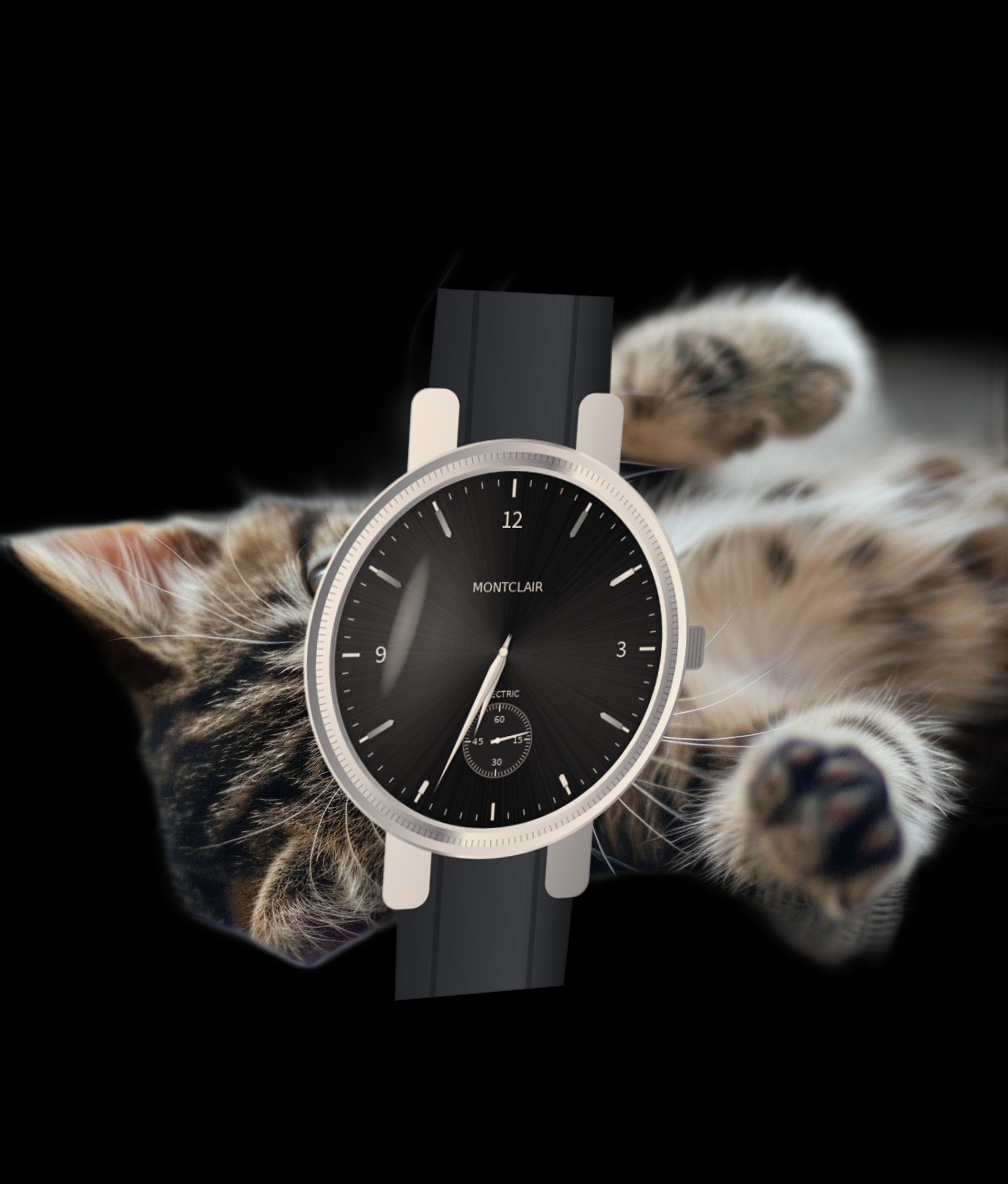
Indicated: **6:34:13**
